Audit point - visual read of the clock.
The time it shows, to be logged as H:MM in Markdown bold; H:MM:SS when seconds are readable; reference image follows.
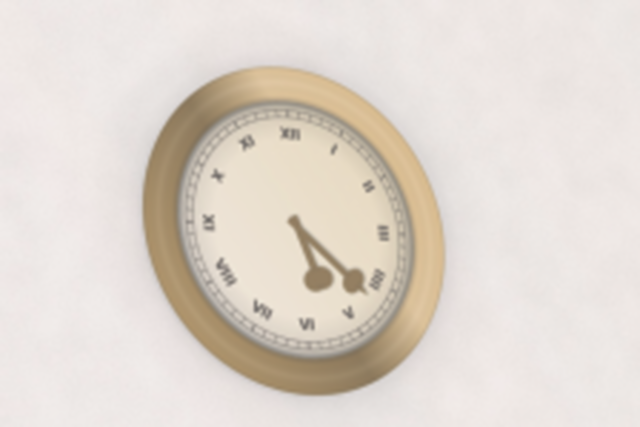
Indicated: **5:22**
